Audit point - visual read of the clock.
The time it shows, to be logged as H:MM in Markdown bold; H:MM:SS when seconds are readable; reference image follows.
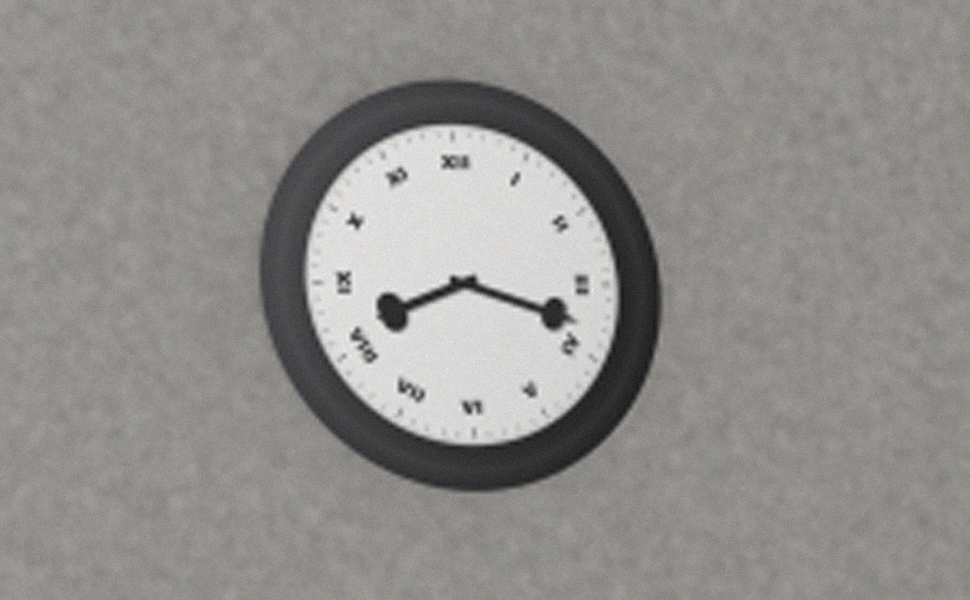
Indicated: **8:18**
